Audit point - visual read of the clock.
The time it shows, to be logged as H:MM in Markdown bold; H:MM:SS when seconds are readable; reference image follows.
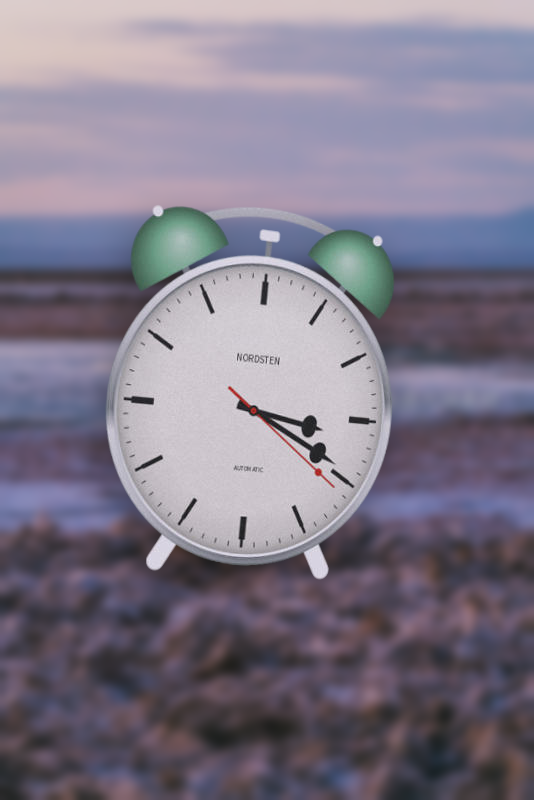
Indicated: **3:19:21**
